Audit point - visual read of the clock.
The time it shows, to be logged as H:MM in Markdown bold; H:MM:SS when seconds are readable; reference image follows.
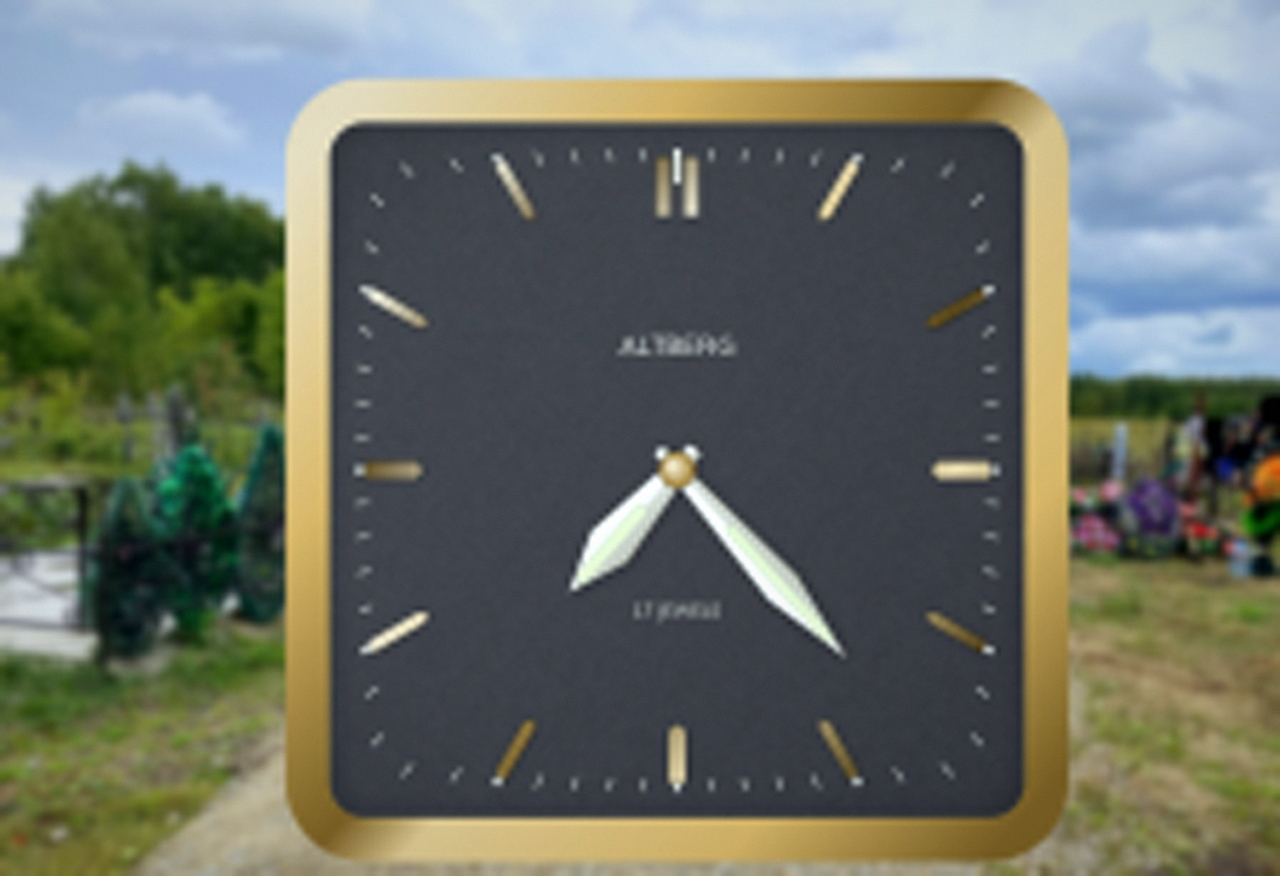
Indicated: **7:23**
